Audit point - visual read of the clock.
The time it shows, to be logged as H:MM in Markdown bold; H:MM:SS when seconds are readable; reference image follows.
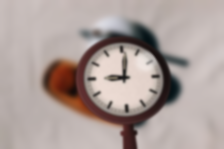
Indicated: **9:01**
